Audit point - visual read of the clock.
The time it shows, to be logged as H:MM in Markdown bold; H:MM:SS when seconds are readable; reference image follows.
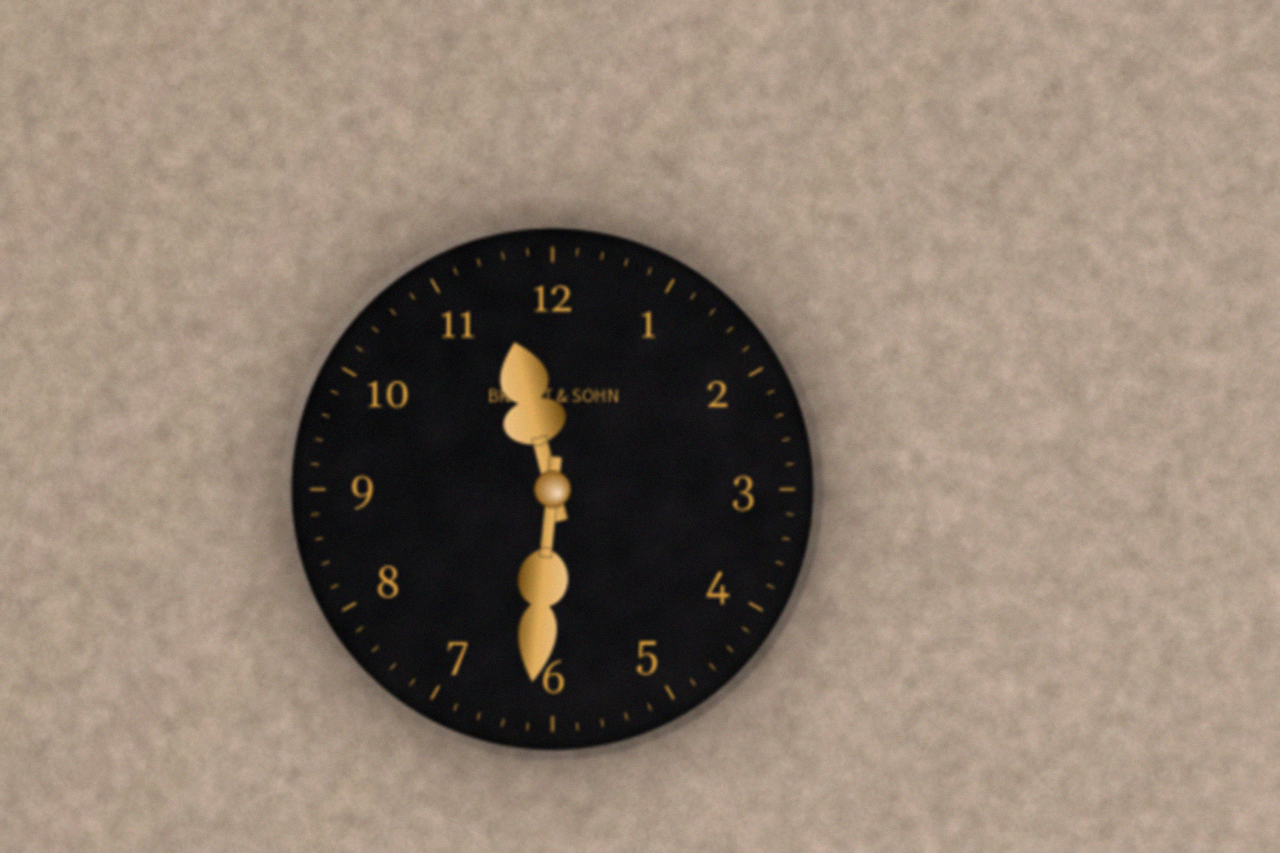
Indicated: **11:31**
